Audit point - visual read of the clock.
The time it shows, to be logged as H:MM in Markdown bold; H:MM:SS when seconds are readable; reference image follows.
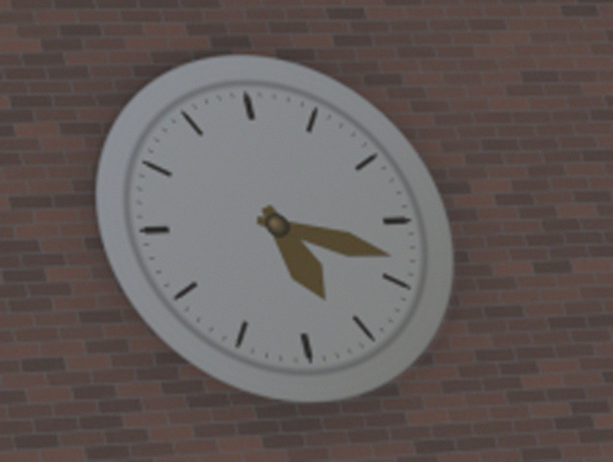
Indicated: **5:18**
